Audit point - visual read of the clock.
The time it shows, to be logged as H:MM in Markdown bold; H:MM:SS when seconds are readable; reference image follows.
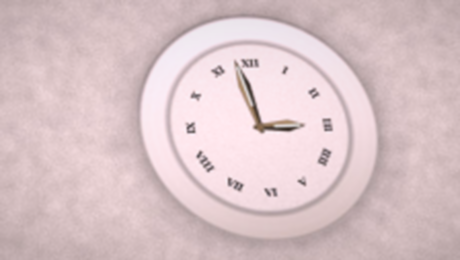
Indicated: **2:58**
